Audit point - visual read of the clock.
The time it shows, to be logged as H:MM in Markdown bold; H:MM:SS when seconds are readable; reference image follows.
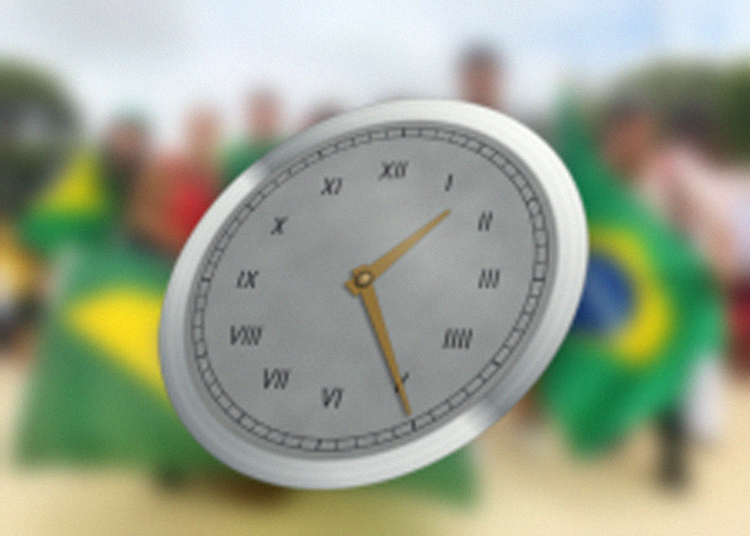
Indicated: **1:25**
